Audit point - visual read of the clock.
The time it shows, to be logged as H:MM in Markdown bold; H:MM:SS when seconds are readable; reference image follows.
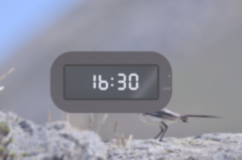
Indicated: **16:30**
